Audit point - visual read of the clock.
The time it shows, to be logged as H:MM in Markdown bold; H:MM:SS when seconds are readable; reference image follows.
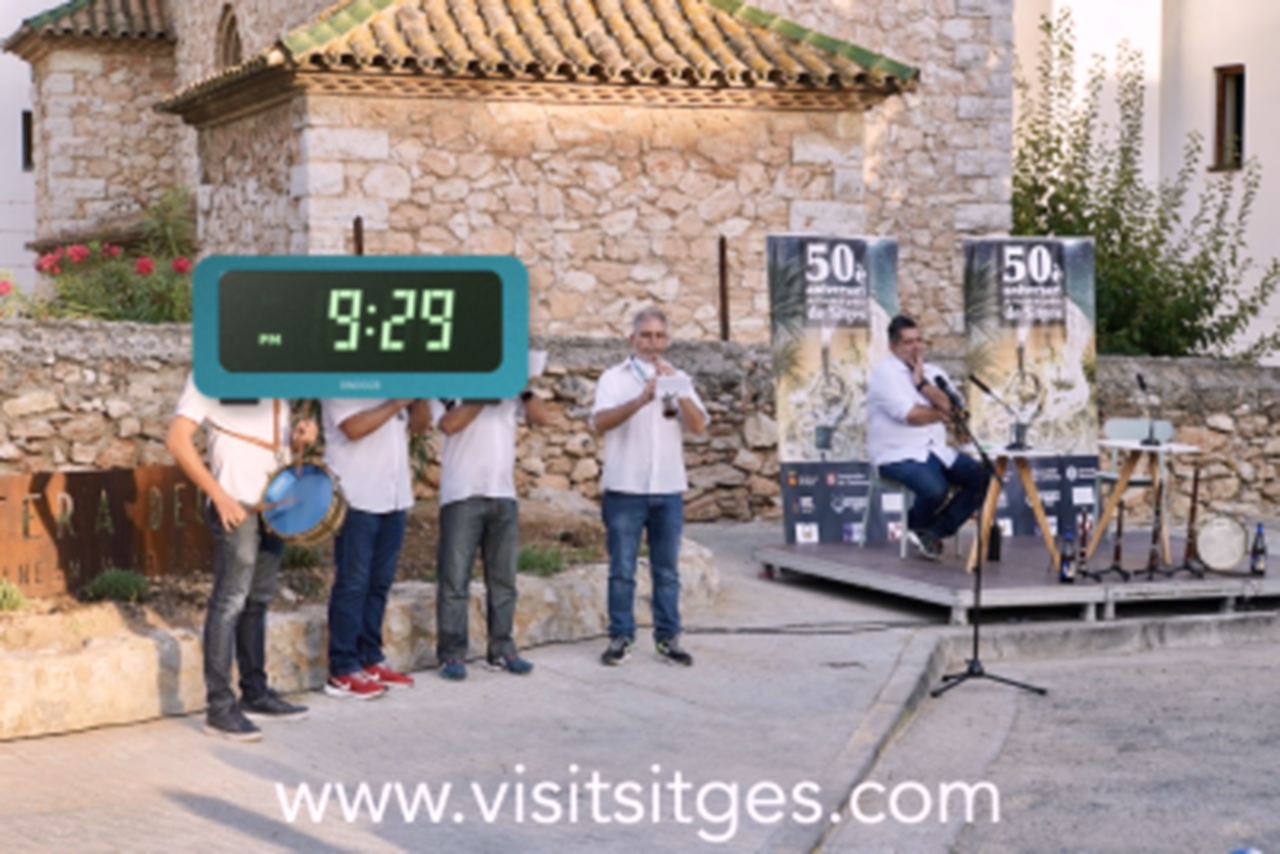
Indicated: **9:29**
